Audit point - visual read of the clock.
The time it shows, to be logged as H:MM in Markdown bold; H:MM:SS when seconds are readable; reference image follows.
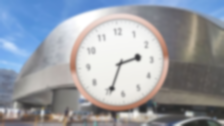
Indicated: **2:34**
